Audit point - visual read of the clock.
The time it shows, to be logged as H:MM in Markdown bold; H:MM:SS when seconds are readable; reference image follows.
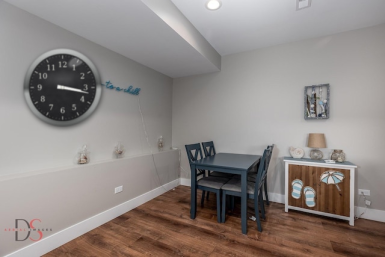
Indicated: **3:17**
